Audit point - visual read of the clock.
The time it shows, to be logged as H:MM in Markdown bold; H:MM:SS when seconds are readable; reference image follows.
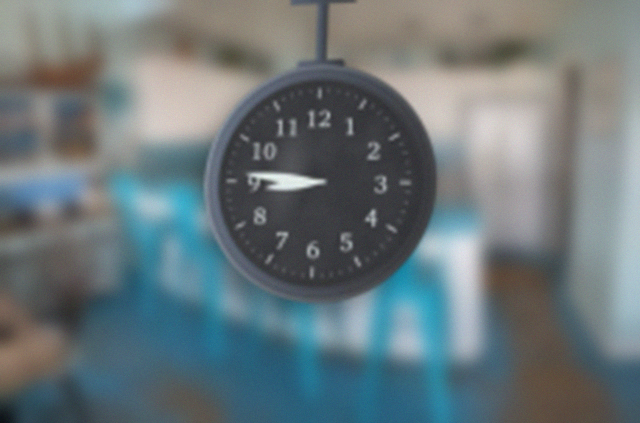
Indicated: **8:46**
